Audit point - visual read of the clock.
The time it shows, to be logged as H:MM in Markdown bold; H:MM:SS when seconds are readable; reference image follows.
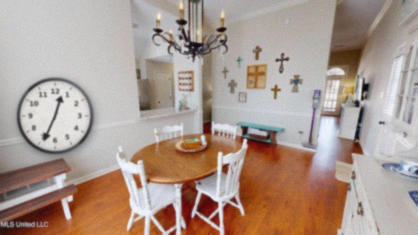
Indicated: **12:34**
